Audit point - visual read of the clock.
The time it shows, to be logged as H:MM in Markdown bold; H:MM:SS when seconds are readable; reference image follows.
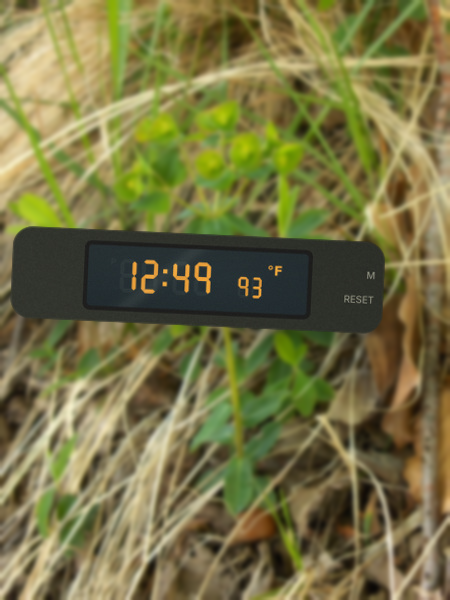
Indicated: **12:49**
